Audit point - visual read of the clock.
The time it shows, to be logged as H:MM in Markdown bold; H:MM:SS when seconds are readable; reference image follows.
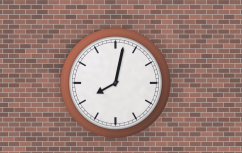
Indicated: **8:02**
